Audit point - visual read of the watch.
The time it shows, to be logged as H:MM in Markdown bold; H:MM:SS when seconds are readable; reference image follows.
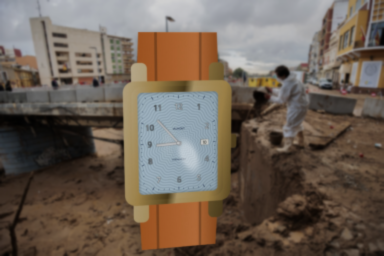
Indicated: **8:53**
